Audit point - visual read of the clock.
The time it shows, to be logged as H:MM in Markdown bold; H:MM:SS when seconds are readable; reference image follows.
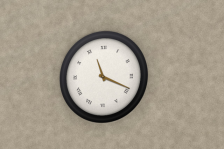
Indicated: **11:19**
